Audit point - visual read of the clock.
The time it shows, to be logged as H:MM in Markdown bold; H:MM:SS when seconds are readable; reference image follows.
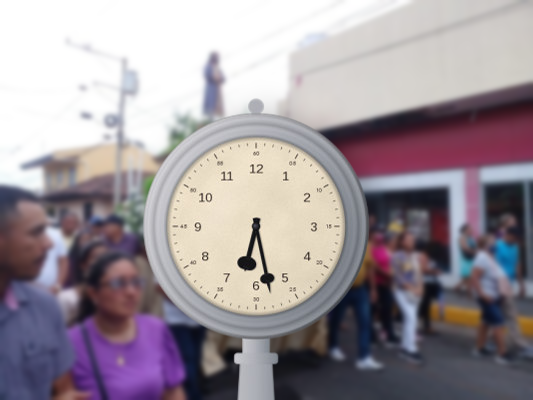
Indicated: **6:28**
